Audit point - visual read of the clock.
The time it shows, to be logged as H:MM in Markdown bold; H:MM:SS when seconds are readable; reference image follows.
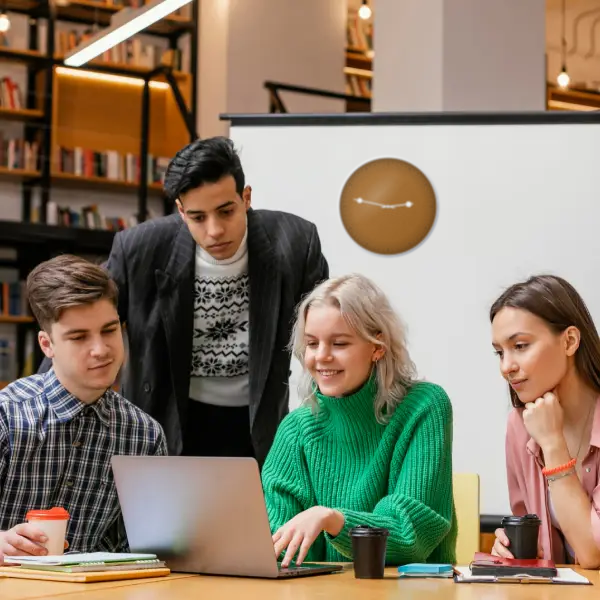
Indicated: **2:47**
